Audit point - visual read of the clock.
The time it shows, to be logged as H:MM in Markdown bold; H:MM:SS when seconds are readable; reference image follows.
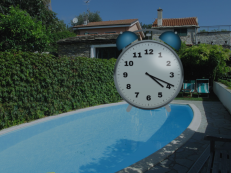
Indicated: **4:19**
